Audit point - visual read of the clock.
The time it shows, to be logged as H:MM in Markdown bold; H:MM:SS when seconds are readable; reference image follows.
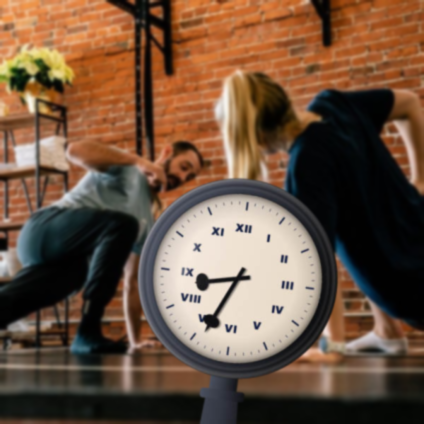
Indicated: **8:34**
